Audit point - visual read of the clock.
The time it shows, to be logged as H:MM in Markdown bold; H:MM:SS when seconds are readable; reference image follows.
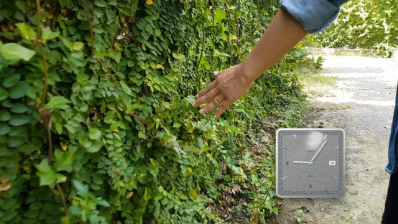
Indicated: **9:06**
